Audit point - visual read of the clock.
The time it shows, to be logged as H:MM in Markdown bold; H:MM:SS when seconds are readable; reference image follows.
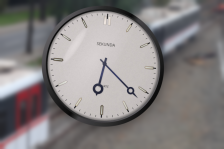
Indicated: **6:22**
